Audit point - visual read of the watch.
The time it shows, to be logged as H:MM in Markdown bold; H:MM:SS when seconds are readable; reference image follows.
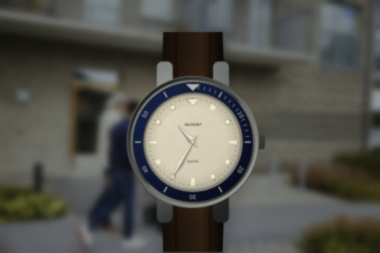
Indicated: **10:35**
